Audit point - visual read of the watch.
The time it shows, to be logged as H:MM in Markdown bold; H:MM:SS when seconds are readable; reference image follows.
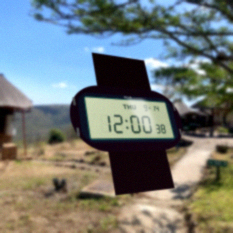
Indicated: **12:00**
